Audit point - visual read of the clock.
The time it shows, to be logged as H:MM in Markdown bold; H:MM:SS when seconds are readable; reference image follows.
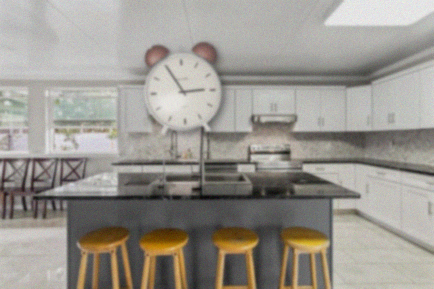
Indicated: **2:55**
